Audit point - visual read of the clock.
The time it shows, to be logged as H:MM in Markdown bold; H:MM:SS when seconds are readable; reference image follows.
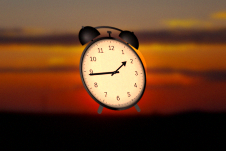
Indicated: **1:44**
